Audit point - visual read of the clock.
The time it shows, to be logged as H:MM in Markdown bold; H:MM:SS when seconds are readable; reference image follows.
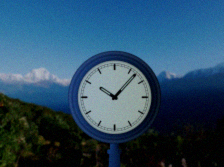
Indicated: **10:07**
